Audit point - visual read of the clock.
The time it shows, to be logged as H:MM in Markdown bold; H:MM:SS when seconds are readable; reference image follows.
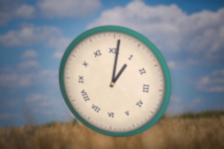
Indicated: **1:01**
